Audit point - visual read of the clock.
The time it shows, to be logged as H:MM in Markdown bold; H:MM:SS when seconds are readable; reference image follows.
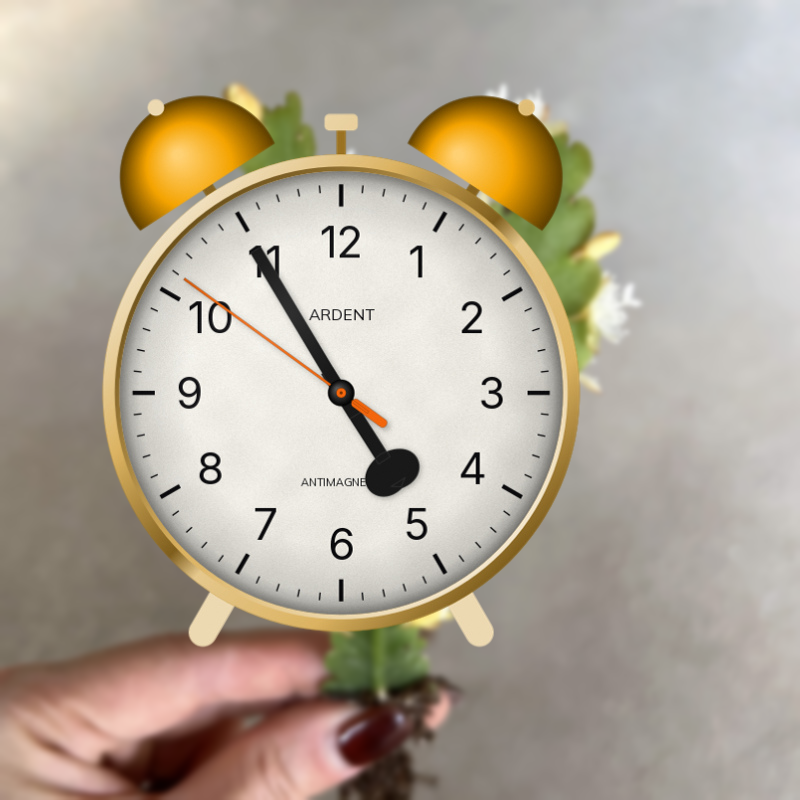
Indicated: **4:54:51**
